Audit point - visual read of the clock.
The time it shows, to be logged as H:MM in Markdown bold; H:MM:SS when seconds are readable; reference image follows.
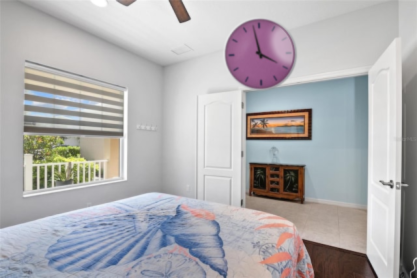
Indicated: **3:58**
